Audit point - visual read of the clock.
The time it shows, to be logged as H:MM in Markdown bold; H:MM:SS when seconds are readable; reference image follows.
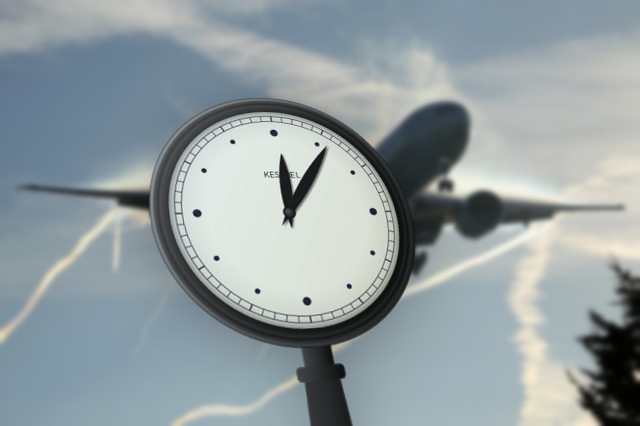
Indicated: **12:06**
